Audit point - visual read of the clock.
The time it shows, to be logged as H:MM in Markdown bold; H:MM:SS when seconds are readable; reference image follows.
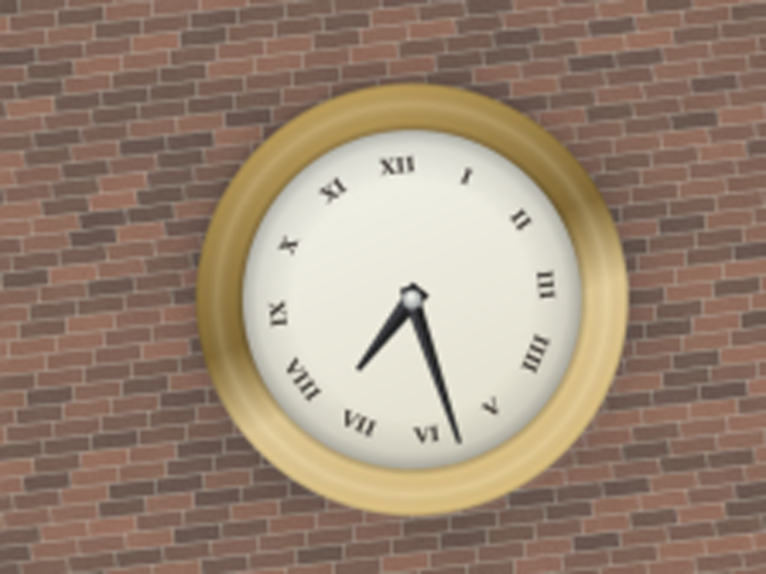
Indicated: **7:28**
